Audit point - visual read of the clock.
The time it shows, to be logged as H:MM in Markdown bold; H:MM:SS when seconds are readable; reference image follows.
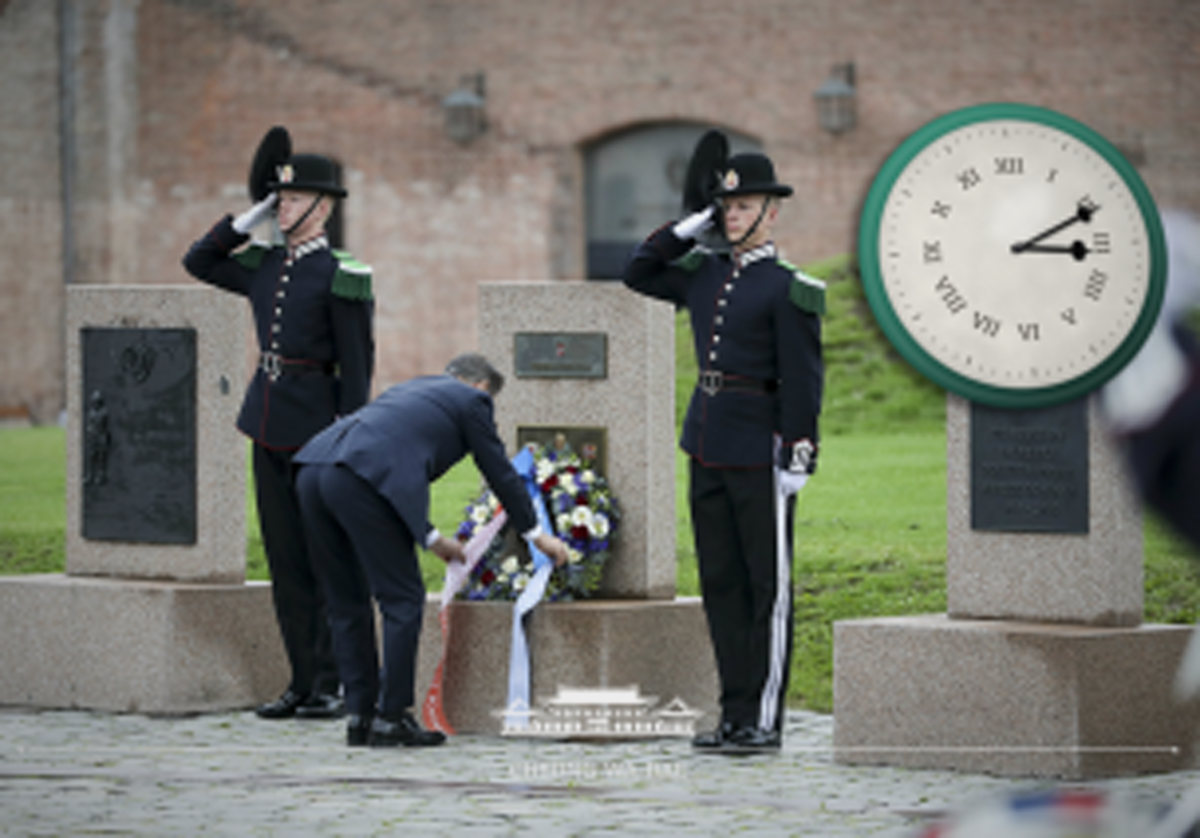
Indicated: **3:11**
